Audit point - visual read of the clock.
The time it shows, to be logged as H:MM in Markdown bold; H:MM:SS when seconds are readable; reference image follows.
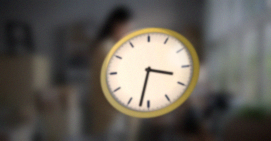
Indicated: **3:32**
